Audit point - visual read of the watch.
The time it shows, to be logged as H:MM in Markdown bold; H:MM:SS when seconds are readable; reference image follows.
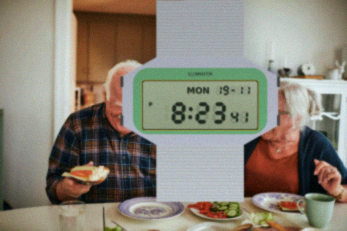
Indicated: **8:23:41**
